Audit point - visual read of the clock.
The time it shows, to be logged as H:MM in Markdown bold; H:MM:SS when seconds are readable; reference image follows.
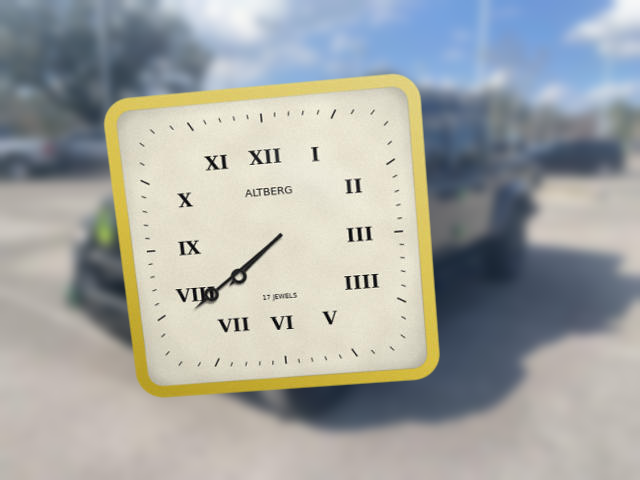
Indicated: **7:39**
